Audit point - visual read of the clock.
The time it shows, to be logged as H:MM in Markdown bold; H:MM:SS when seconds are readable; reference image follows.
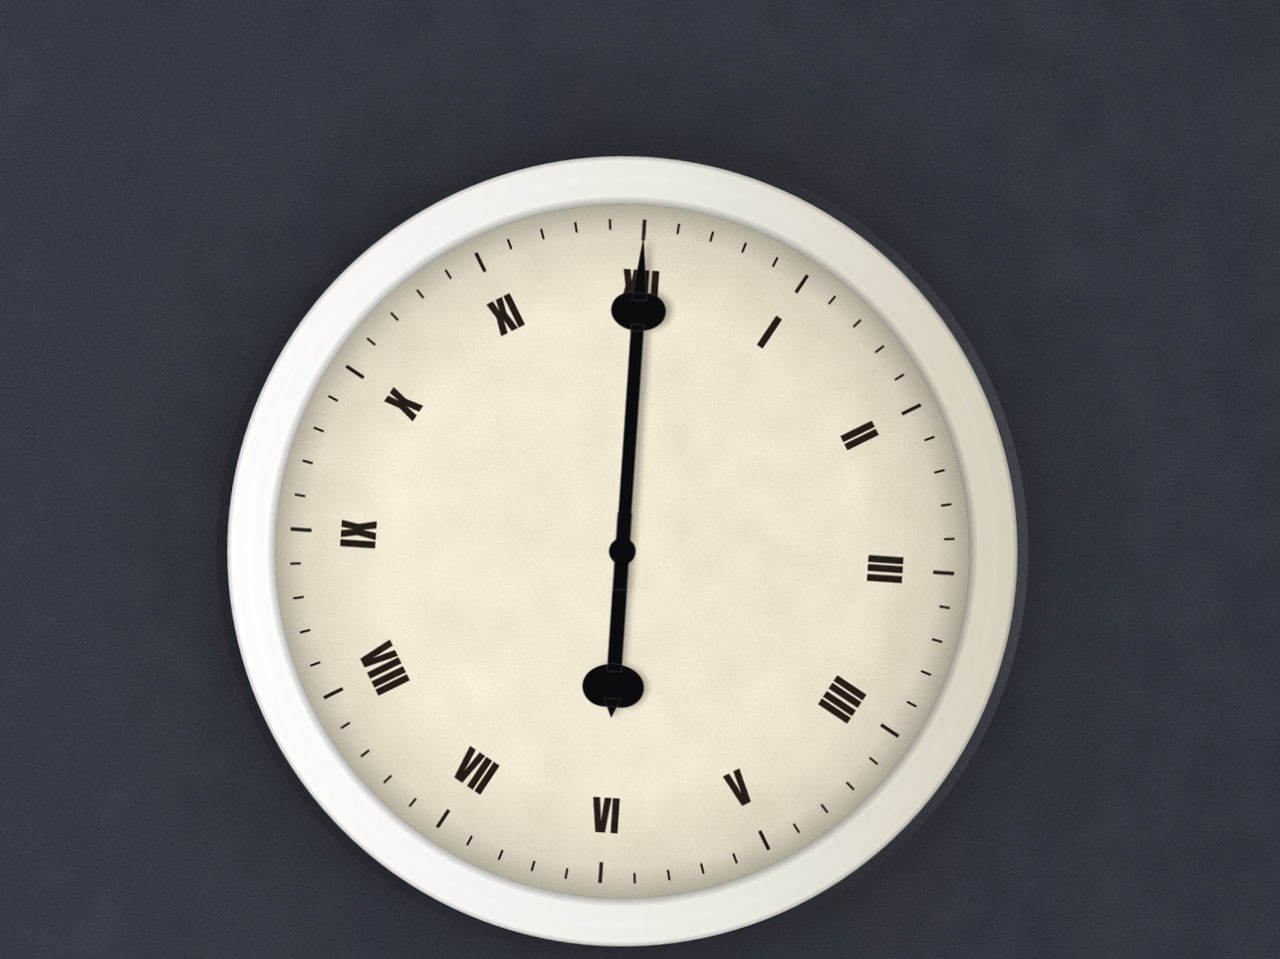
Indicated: **6:00**
